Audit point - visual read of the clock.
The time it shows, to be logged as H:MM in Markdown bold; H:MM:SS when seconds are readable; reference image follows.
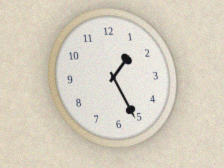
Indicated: **1:26**
